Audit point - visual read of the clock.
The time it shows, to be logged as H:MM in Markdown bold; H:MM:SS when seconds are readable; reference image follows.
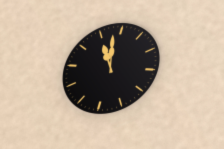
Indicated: **10:58**
